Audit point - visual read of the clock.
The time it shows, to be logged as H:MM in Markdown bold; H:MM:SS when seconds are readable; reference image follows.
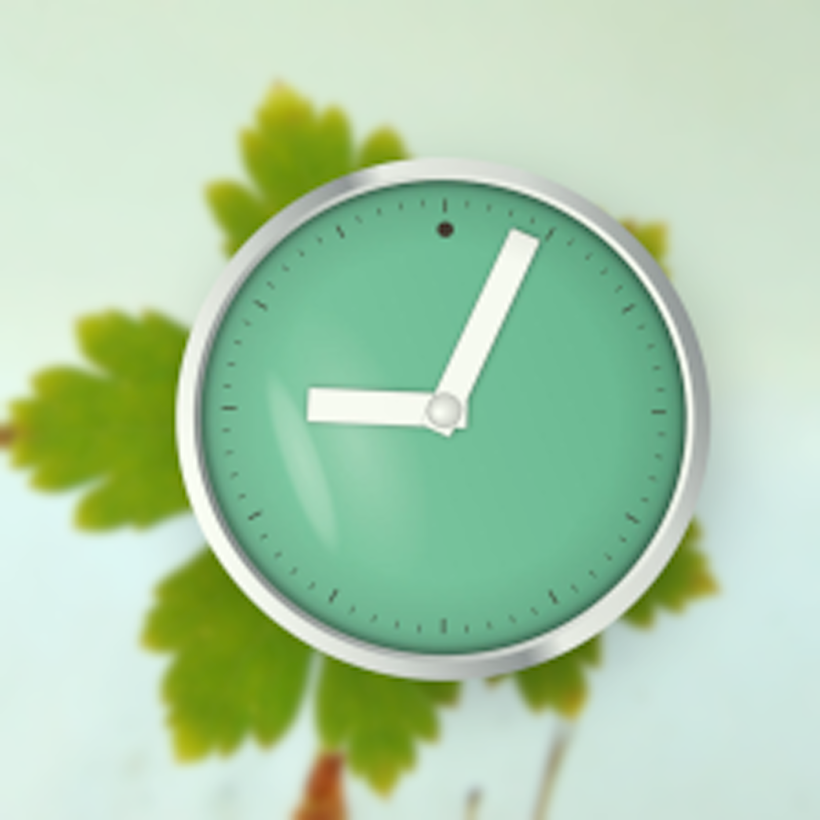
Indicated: **9:04**
